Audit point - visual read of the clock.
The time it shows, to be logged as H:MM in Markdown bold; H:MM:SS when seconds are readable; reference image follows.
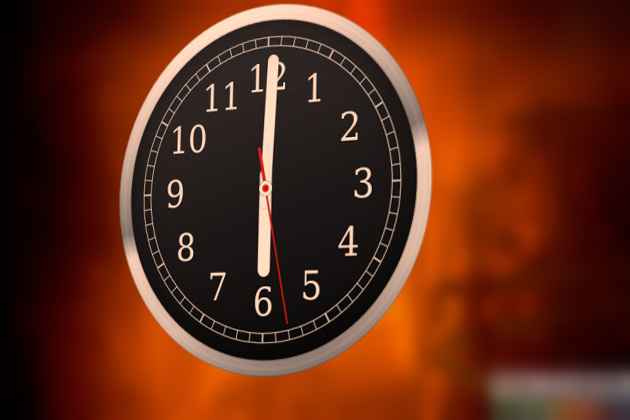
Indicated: **6:00:28**
